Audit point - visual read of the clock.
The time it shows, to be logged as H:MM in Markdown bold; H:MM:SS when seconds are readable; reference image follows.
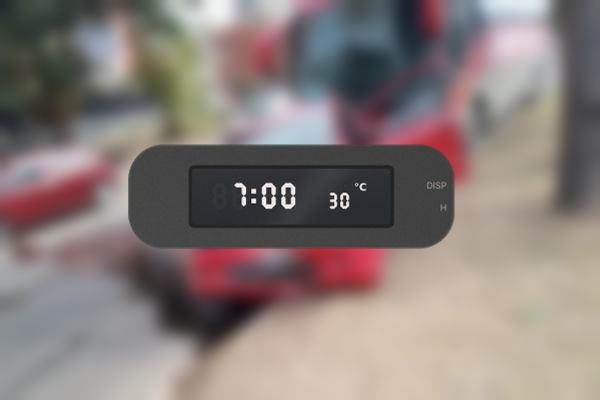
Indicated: **7:00**
